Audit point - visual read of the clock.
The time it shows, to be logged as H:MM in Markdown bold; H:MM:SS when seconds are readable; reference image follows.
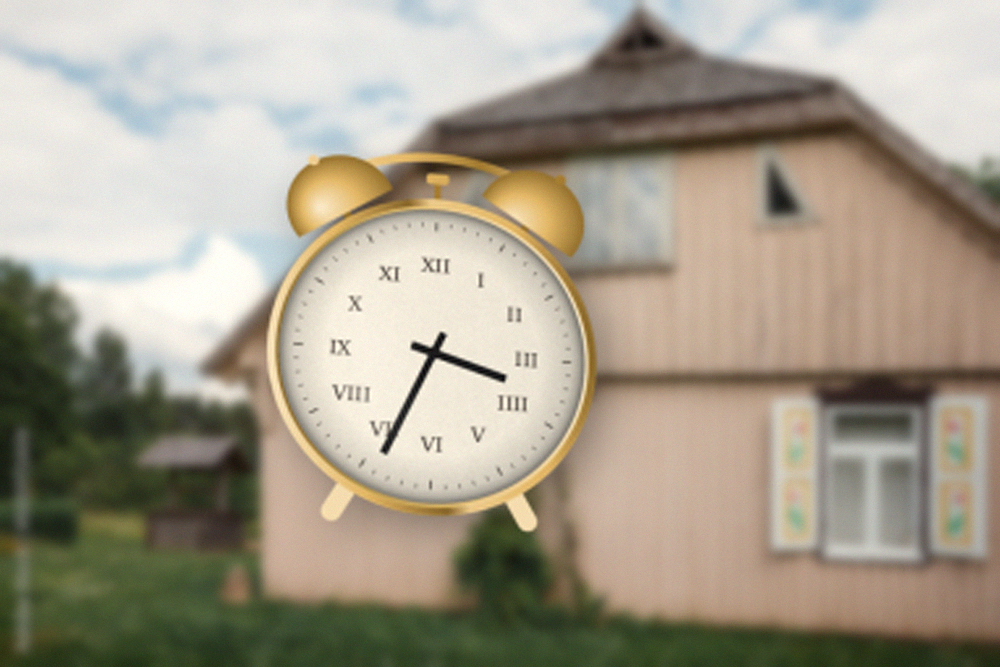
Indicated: **3:34**
